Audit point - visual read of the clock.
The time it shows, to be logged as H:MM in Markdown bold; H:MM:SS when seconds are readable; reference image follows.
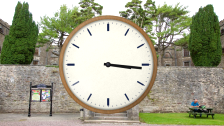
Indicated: **3:16**
